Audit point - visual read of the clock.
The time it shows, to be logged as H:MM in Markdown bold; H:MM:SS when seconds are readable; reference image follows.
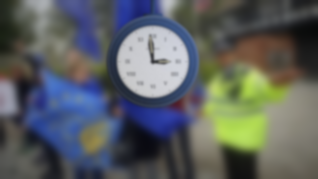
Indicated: **2:59**
